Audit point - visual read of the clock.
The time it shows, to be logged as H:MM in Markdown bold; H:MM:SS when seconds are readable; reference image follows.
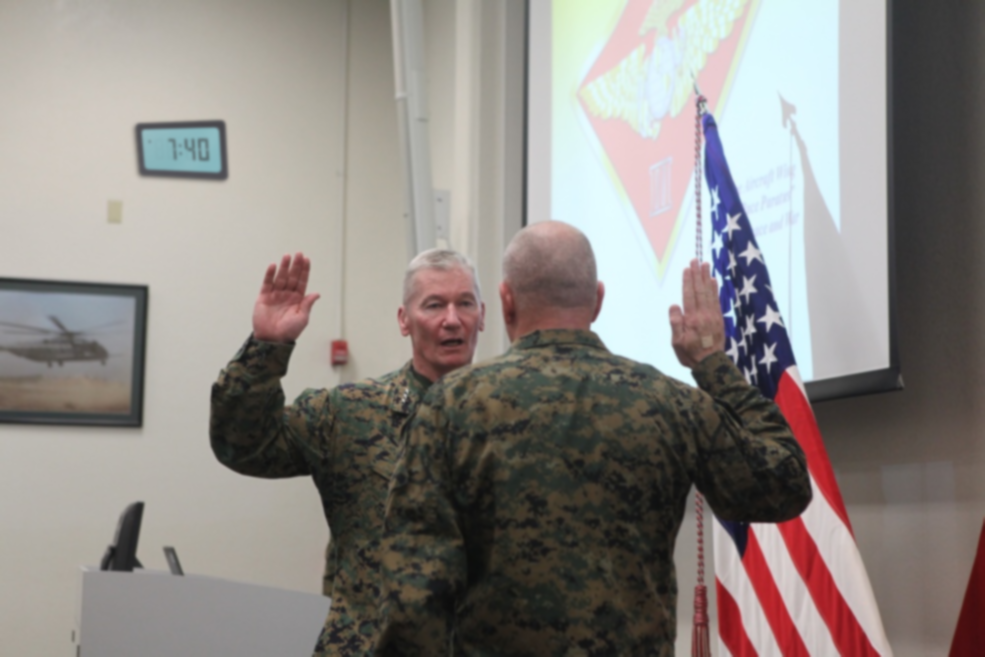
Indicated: **7:40**
